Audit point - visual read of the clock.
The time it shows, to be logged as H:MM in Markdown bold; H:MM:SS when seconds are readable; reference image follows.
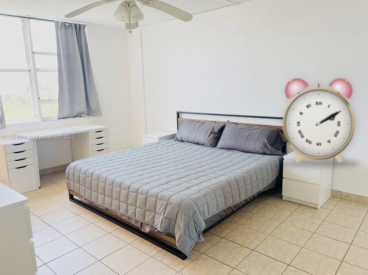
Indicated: **2:10**
